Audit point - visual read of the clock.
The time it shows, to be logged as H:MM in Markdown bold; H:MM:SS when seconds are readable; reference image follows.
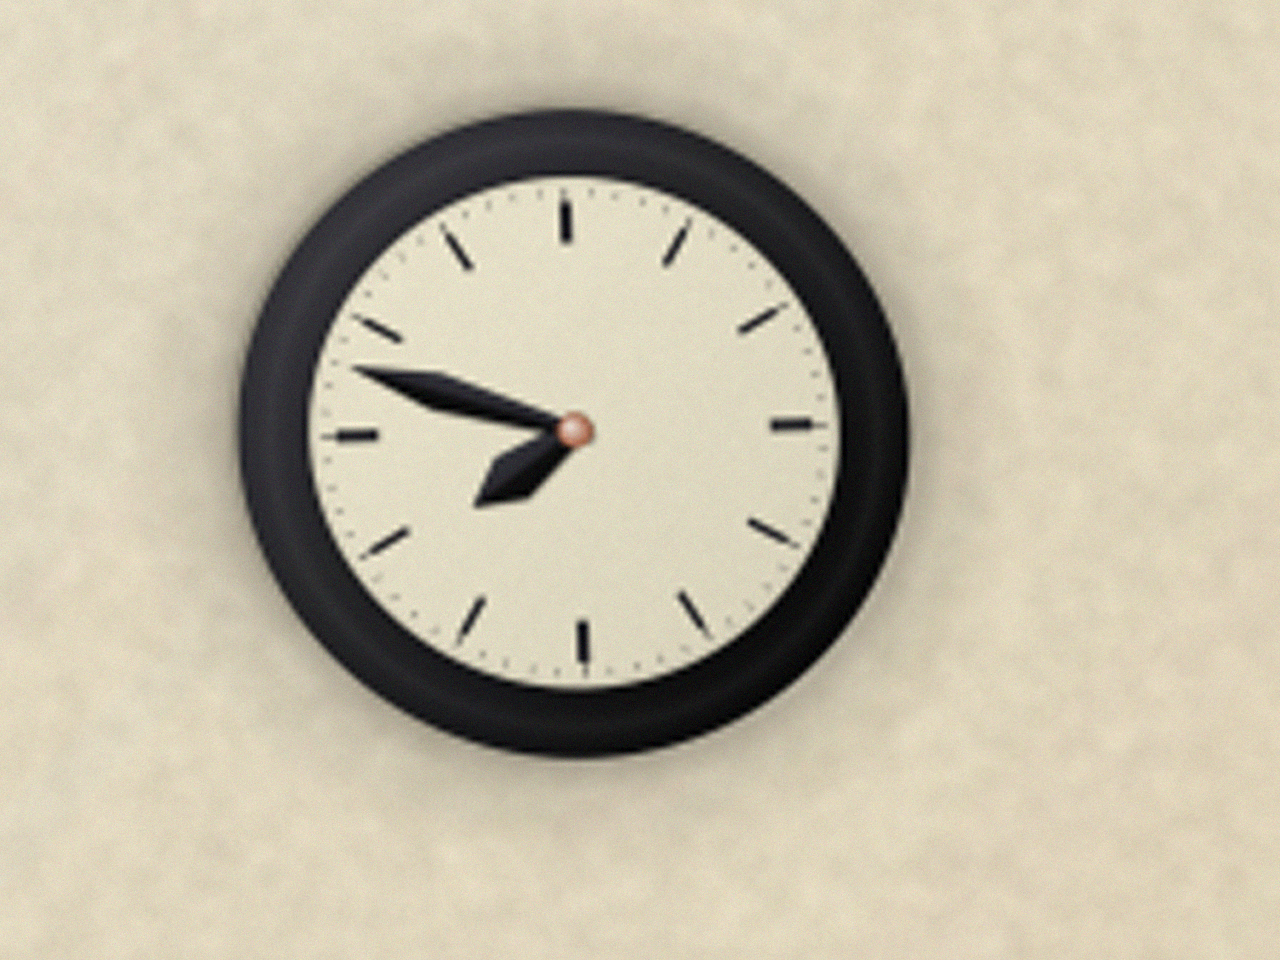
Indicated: **7:48**
